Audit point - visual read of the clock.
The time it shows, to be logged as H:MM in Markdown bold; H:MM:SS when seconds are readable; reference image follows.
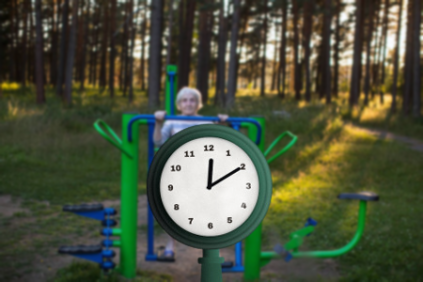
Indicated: **12:10**
